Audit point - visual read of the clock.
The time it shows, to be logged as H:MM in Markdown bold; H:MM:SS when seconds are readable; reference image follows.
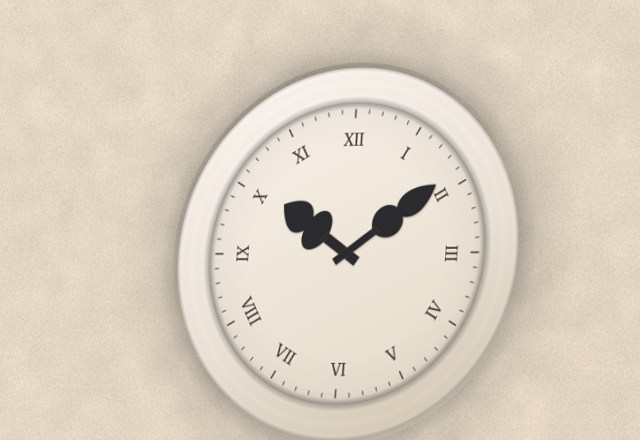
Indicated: **10:09**
